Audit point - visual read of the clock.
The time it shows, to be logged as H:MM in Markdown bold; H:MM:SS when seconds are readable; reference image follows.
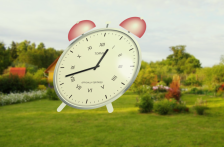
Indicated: **12:42**
